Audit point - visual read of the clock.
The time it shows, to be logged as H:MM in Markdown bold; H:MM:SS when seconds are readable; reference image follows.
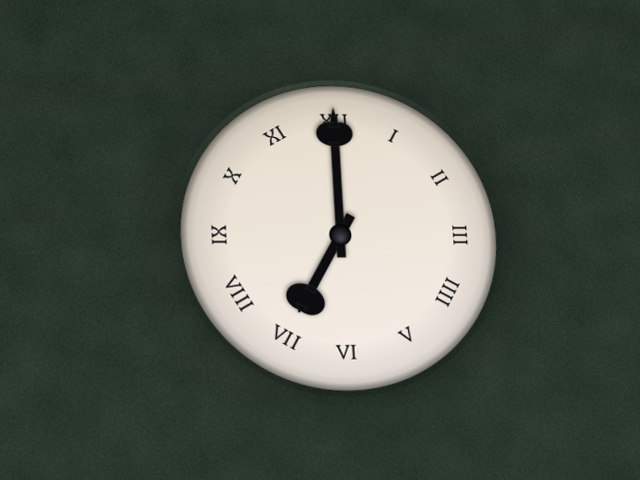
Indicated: **7:00**
